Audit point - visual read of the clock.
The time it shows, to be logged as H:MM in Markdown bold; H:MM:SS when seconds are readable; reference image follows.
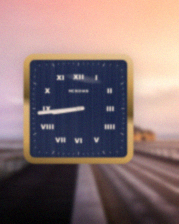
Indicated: **8:44**
